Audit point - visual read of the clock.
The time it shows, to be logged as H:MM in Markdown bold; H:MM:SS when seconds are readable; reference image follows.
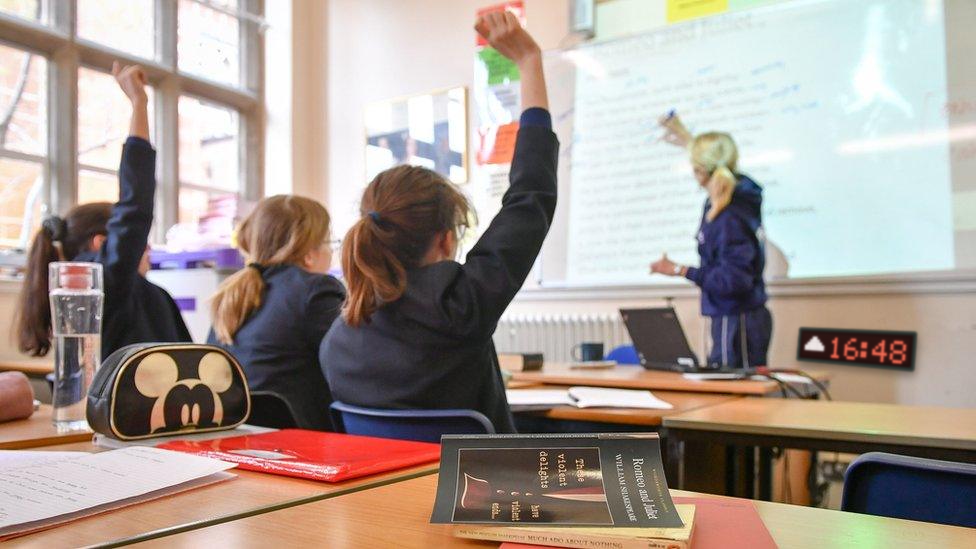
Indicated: **16:48**
